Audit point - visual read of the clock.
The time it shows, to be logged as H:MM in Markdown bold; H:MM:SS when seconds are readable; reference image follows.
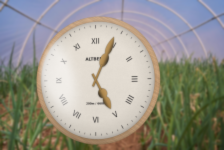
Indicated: **5:04**
